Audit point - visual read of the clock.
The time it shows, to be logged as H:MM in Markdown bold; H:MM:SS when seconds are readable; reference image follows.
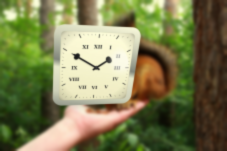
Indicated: **1:50**
